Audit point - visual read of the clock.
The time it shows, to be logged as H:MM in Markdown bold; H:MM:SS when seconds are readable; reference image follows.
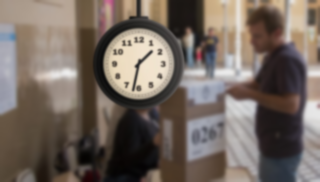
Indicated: **1:32**
